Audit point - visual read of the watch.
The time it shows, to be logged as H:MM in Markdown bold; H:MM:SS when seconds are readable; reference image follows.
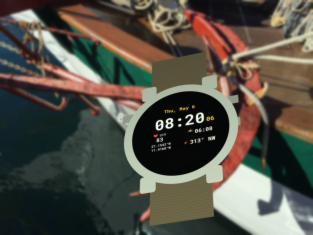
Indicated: **8:20**
